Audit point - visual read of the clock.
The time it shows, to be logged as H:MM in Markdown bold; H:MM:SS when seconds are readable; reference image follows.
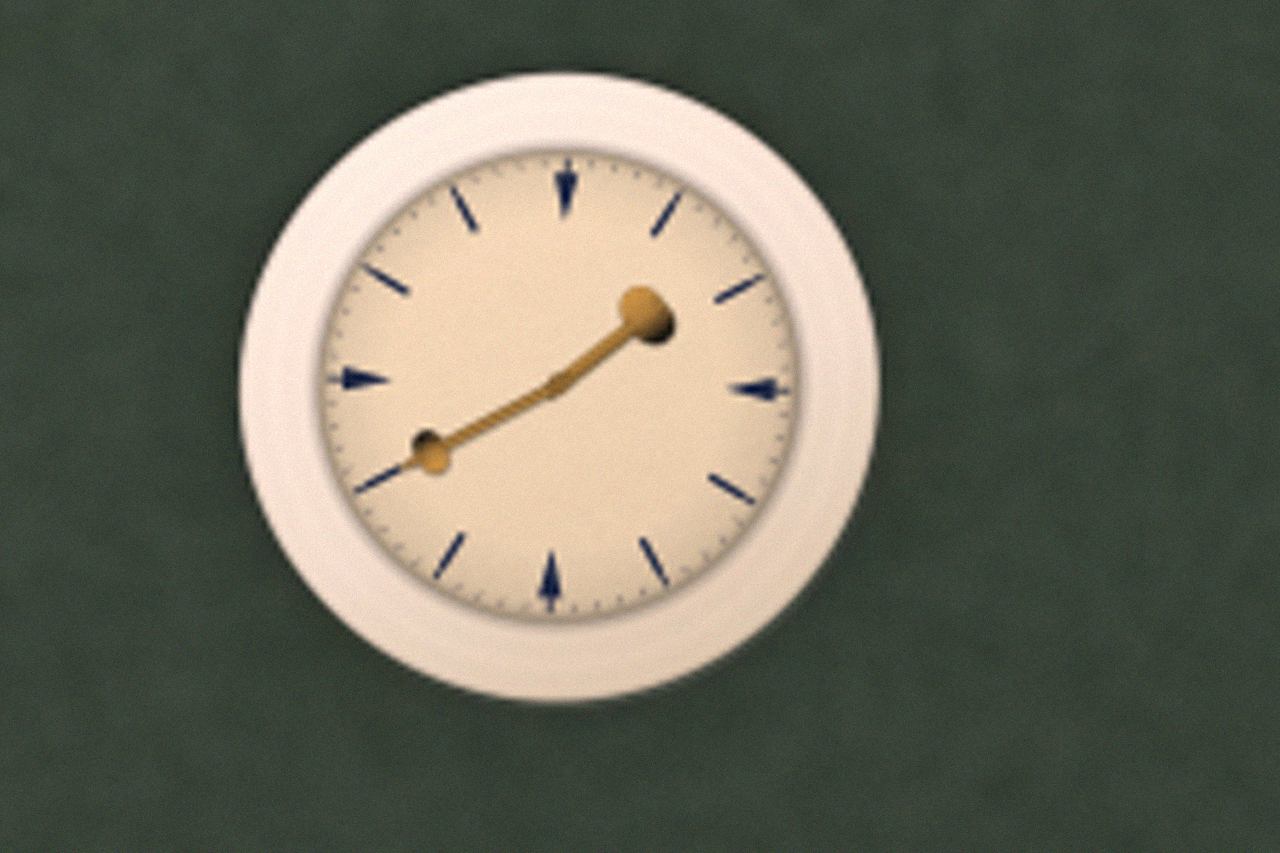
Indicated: **1:40**
